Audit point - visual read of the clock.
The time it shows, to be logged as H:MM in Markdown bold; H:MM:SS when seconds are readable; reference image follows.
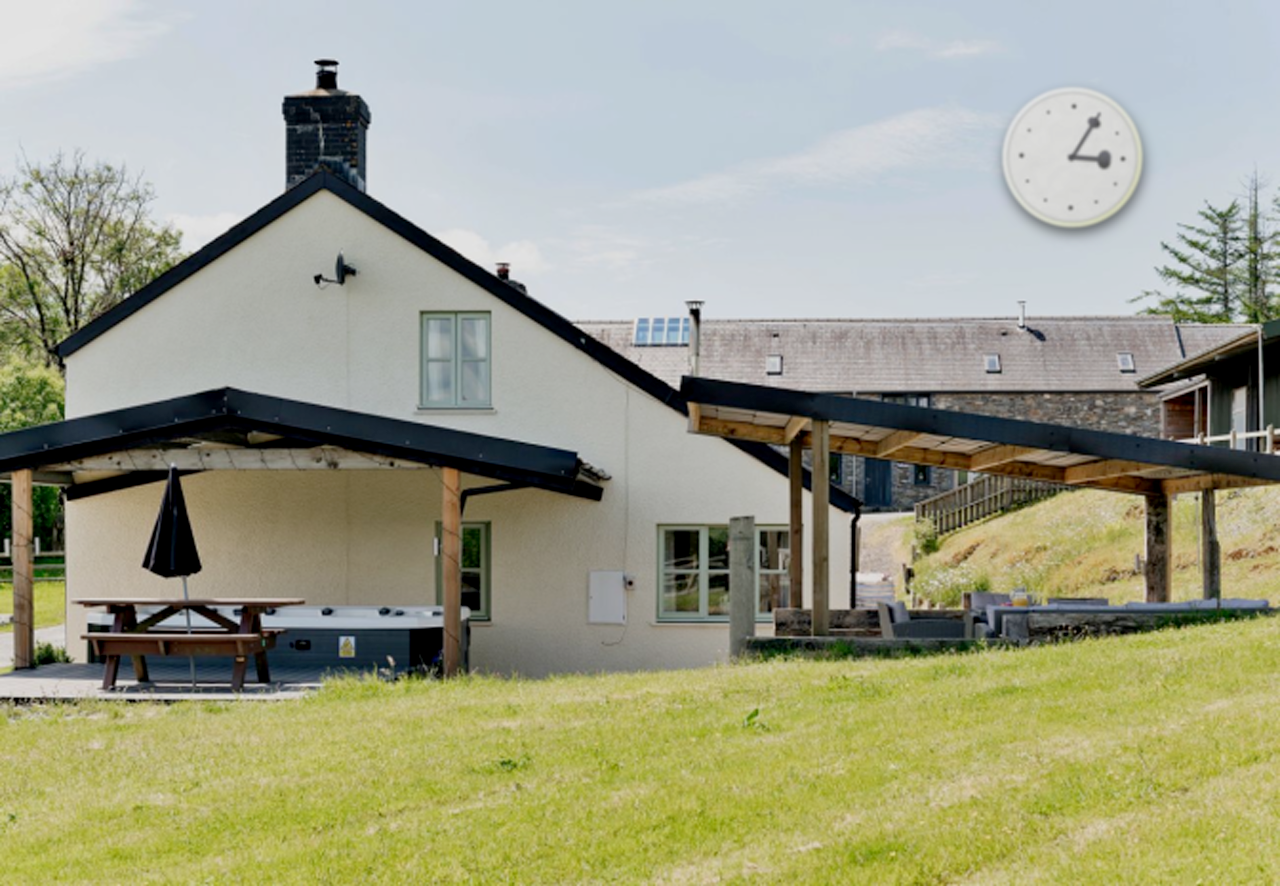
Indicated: **3:05**
